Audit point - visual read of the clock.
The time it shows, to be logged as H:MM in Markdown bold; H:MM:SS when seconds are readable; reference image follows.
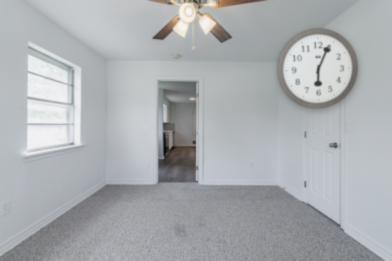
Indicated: **6:04**
